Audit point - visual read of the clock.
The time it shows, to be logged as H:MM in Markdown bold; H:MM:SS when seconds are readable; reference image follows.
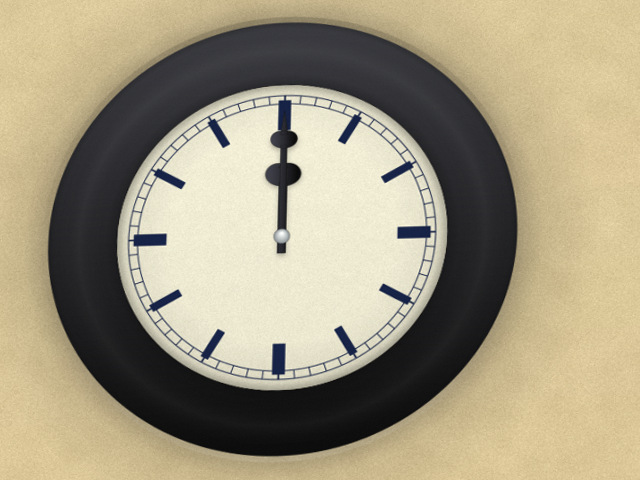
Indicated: **12:00**
